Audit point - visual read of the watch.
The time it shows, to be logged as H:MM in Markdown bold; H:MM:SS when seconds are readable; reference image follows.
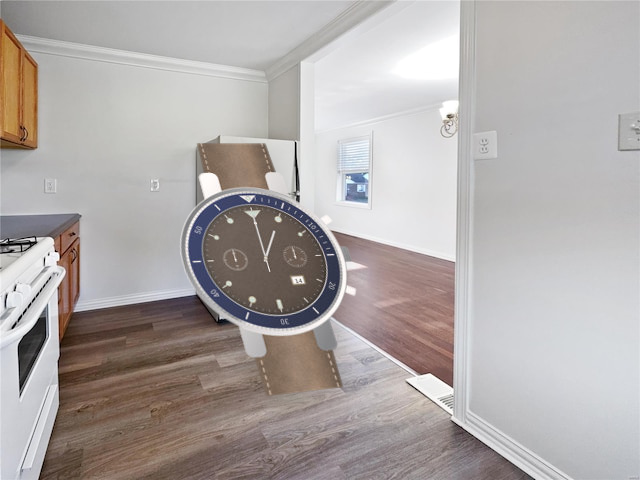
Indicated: **1:00**
